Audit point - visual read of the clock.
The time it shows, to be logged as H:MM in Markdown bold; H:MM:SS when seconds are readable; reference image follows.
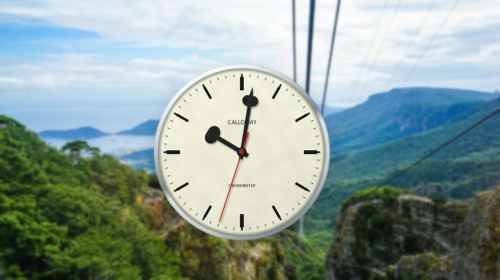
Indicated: **10:01:33**
